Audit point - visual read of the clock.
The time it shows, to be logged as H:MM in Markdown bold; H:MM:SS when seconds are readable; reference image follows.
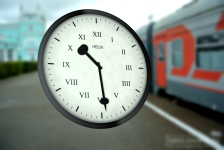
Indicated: **10:29**
